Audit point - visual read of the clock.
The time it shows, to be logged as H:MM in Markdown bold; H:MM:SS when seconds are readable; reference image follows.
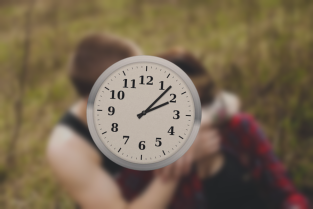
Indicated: **2:07**
